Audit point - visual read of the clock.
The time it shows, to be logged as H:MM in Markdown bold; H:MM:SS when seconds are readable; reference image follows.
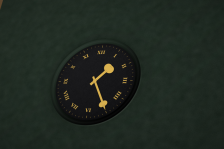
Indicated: **1:25**
